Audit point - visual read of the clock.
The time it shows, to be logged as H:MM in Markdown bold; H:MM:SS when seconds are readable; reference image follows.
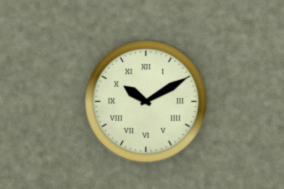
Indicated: **10:10**
